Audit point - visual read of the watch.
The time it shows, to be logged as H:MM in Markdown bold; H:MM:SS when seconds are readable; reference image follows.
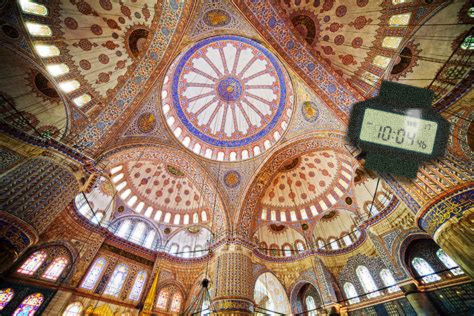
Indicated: **10:04**
